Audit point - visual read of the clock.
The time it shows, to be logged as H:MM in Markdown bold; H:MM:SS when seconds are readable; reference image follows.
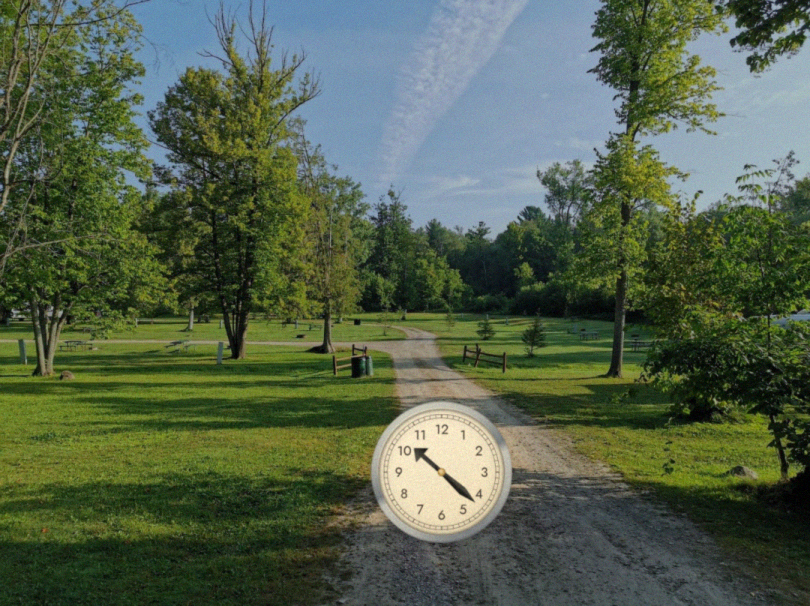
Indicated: **10:22**
